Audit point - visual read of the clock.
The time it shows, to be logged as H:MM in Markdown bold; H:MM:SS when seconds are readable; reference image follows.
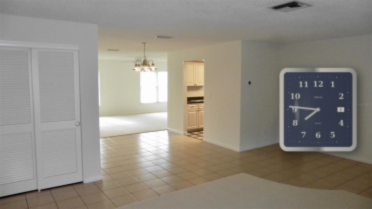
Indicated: **7:46**
